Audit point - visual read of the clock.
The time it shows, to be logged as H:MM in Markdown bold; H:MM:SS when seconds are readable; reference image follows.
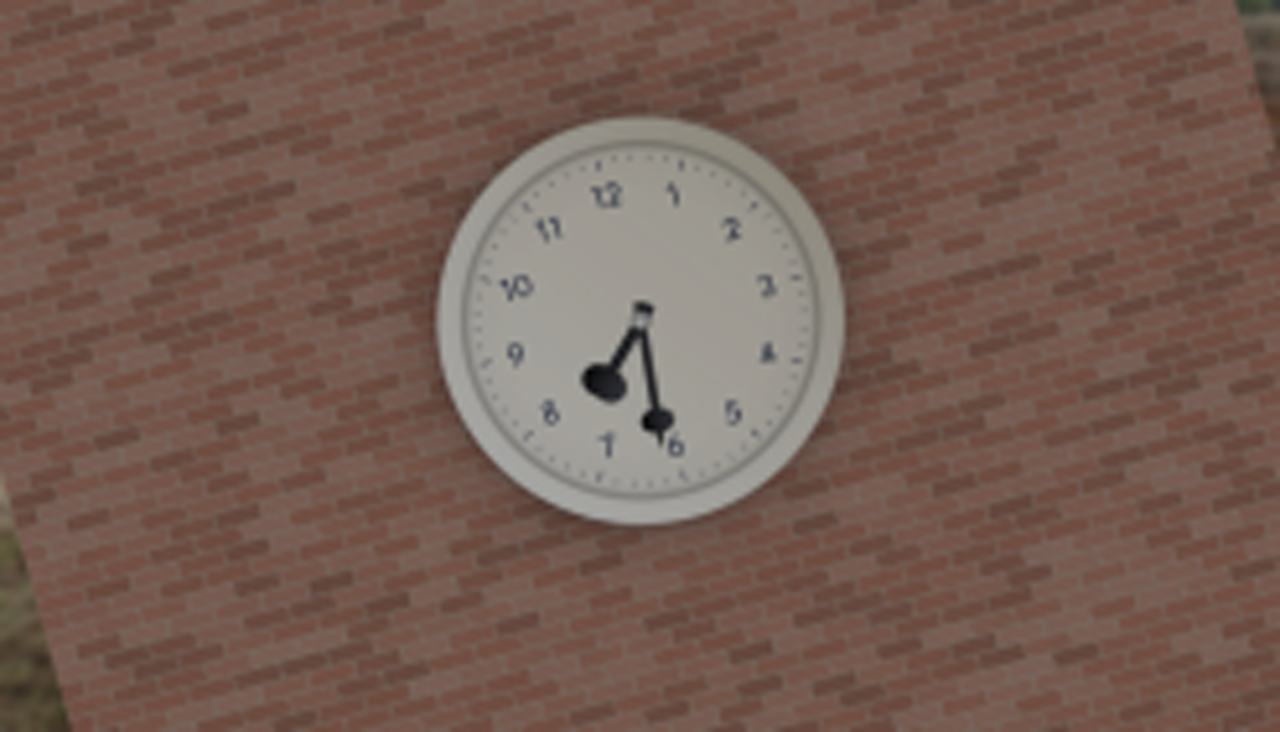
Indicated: **7:31**
